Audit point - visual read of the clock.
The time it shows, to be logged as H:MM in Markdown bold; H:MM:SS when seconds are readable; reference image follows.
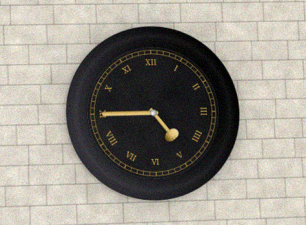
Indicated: **4:45**
